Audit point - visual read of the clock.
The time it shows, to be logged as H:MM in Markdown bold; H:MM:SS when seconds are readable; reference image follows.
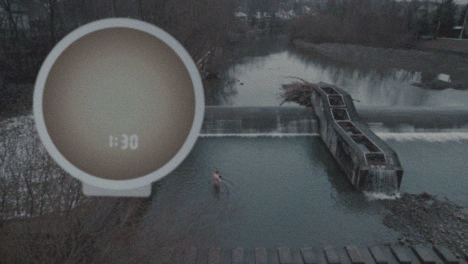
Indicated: **1:30**
